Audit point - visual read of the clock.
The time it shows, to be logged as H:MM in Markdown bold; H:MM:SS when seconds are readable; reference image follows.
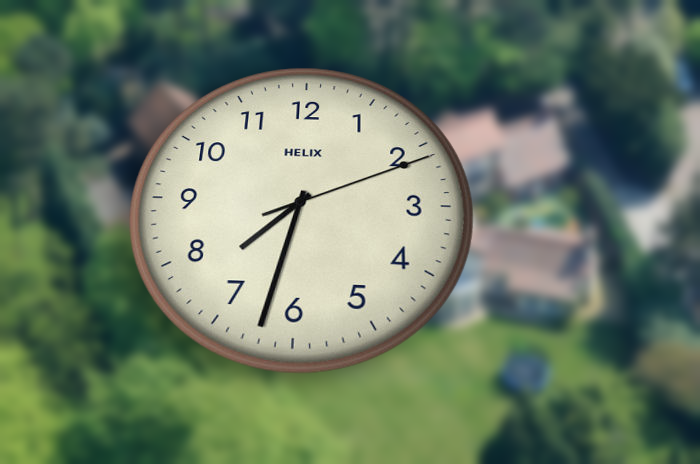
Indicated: **7:32:11**
